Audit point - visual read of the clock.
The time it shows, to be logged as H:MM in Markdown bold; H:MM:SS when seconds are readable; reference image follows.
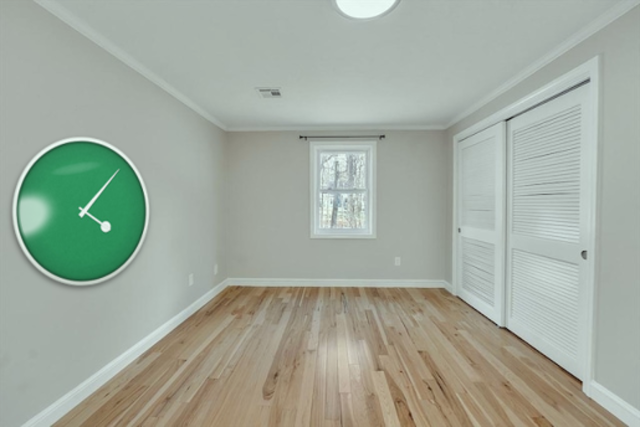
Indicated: **4:07**
